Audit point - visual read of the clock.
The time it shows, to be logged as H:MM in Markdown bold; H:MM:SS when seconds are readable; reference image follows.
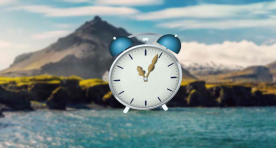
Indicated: **11:04**
